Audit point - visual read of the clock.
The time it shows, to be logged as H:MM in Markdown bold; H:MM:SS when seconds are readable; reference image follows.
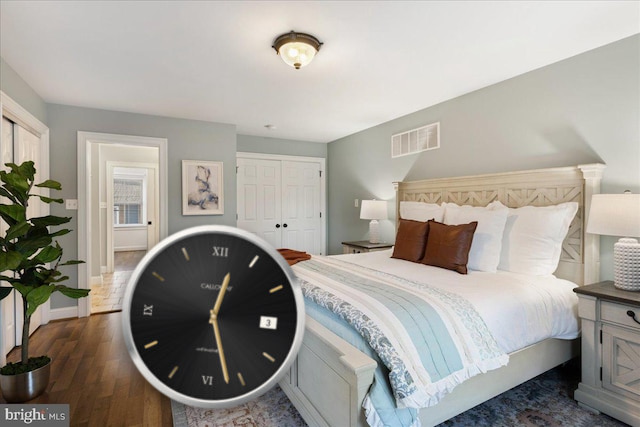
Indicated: **12:27**
